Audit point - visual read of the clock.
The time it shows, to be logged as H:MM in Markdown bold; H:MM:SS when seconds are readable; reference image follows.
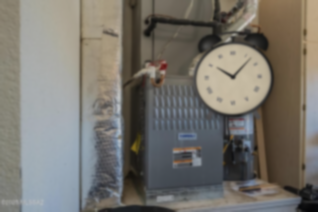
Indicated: **10:07**
